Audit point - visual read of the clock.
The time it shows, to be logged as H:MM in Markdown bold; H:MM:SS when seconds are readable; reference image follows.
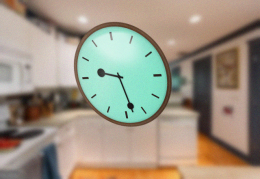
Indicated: **9:28**
